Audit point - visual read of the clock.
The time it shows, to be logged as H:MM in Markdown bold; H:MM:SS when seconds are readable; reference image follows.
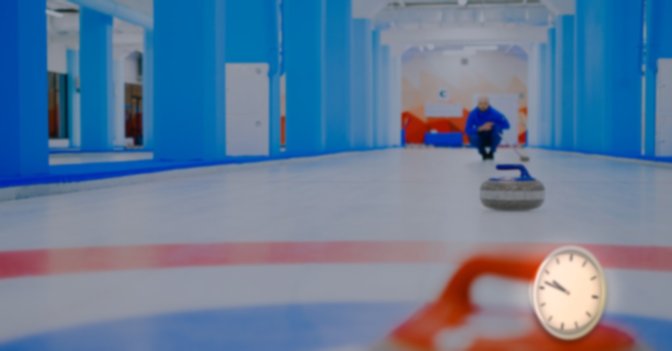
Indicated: **9:47**
